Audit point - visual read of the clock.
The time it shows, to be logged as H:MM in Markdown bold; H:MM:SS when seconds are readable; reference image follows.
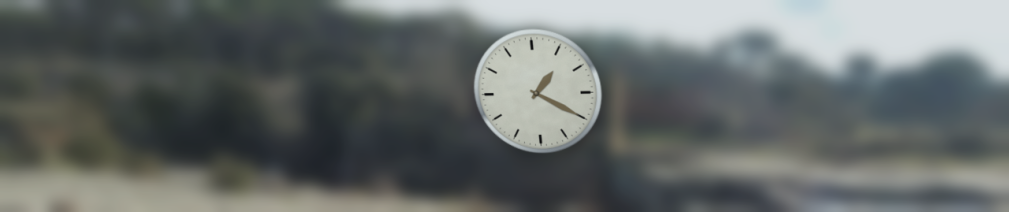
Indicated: **1:20**
